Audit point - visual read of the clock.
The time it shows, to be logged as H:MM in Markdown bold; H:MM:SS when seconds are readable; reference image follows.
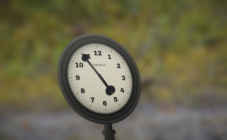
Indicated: **4:54**
